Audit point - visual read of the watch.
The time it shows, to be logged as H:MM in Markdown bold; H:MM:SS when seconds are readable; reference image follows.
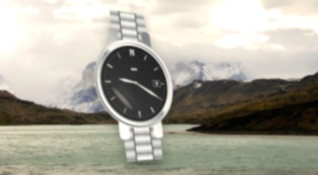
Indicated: **9:20**
